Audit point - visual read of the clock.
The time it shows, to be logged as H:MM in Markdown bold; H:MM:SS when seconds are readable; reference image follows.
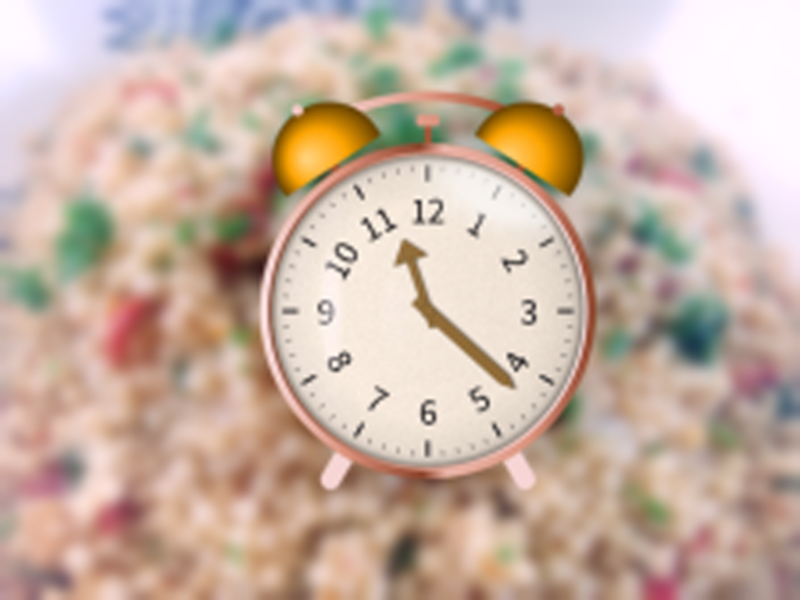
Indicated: **11:22**
